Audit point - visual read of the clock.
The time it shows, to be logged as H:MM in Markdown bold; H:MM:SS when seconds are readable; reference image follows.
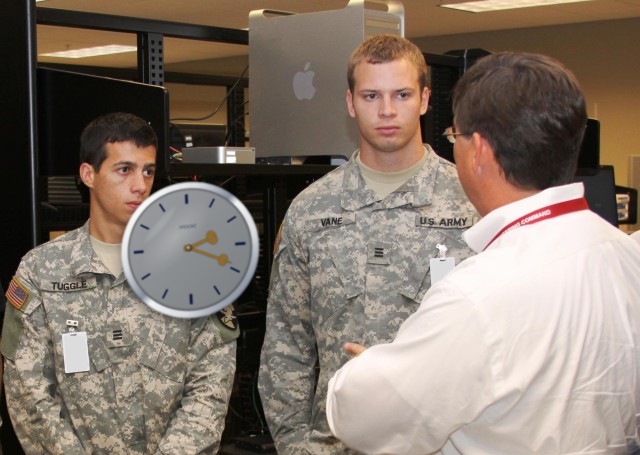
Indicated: **2:19**
